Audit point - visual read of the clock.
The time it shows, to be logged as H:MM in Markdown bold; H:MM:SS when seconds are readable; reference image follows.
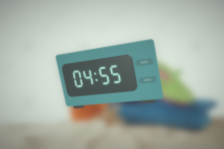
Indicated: **4:55**
